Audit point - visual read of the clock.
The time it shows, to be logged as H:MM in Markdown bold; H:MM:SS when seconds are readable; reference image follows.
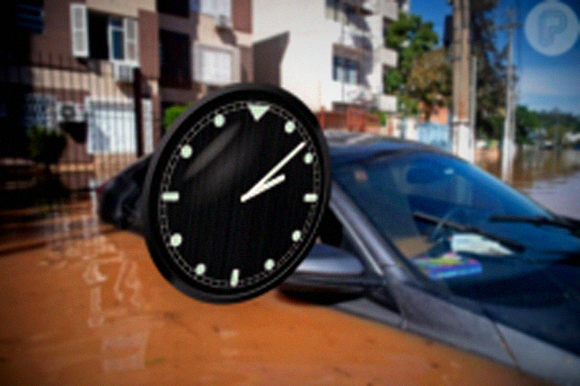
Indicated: **2:08**
